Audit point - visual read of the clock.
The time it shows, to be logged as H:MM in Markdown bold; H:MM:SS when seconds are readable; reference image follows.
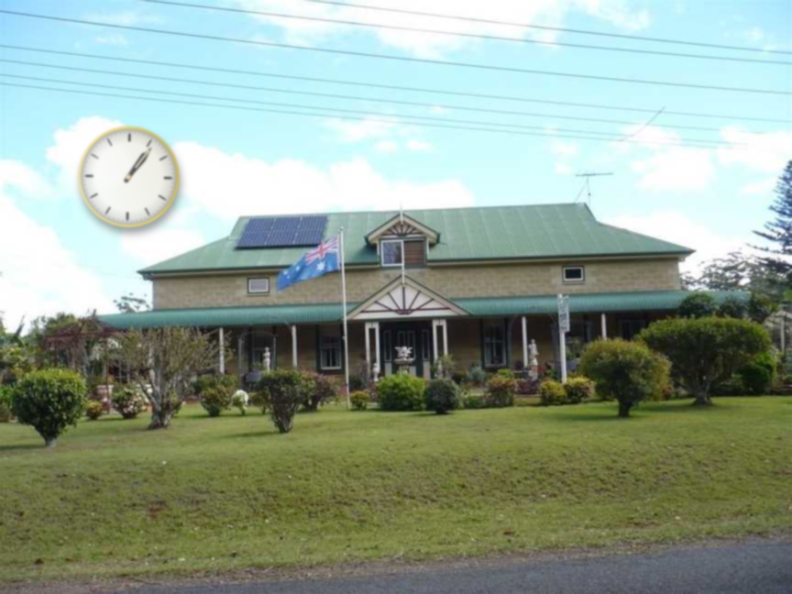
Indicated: **1:06**
